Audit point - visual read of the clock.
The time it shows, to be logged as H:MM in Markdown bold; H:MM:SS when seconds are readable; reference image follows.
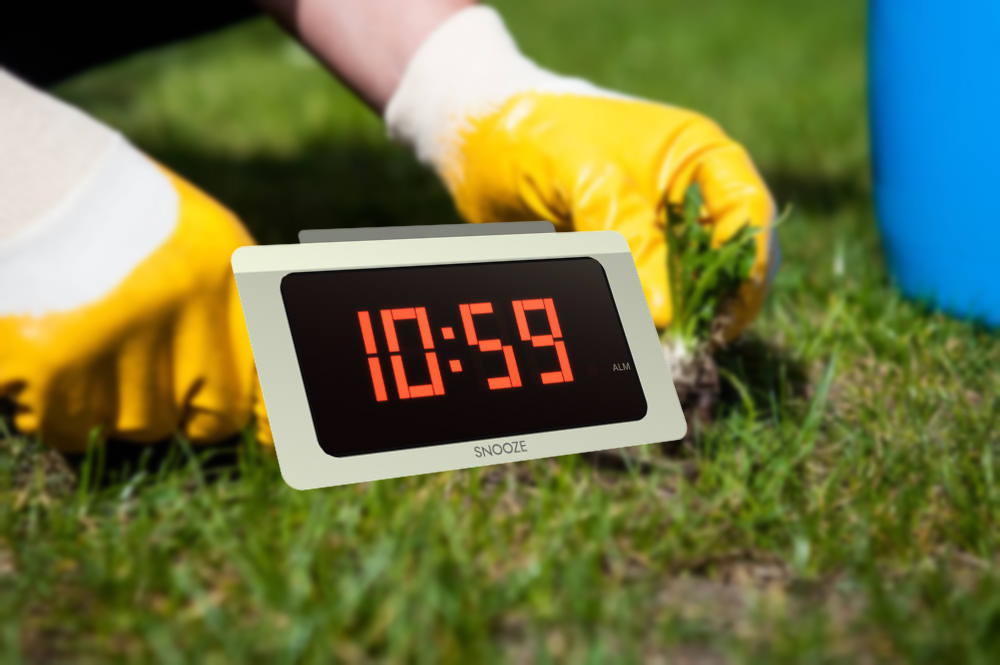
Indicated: **10:59**
